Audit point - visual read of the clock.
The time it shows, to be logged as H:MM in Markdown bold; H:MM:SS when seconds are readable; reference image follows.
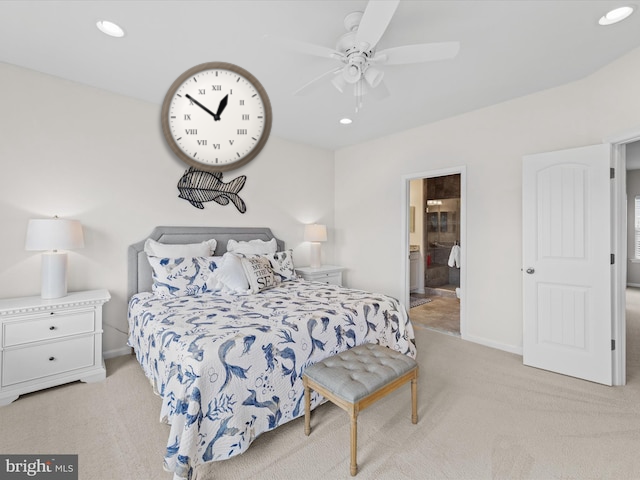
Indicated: **12:51**
